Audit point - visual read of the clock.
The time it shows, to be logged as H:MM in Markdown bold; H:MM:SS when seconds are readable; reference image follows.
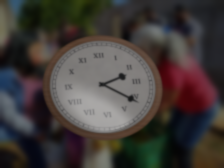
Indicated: **2:21**
